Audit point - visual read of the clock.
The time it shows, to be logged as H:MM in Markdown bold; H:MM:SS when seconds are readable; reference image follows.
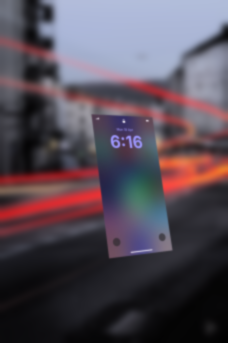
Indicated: **6:16**
